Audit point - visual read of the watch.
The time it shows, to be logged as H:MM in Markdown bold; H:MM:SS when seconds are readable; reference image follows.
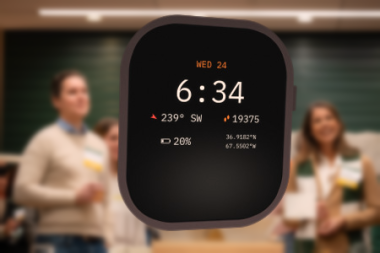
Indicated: **6:34**
